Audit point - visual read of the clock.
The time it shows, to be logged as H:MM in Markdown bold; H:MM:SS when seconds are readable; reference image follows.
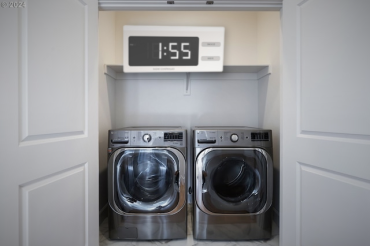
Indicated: **1:55**
